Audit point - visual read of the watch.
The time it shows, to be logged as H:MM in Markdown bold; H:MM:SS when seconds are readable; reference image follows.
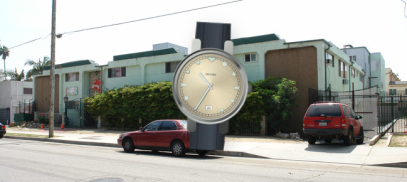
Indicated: **10:35**
